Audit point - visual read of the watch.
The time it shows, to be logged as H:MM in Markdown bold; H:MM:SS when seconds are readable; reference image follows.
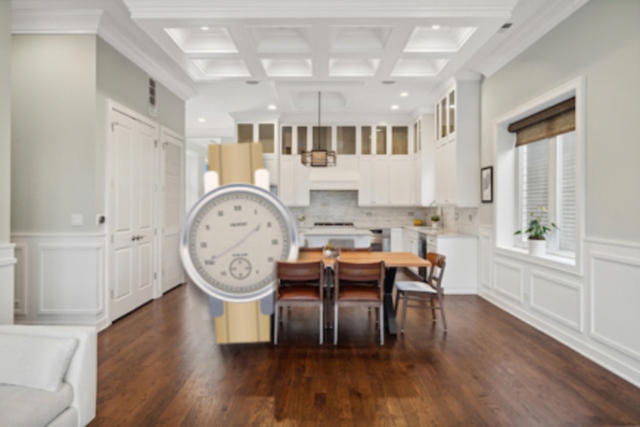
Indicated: **1:40**
